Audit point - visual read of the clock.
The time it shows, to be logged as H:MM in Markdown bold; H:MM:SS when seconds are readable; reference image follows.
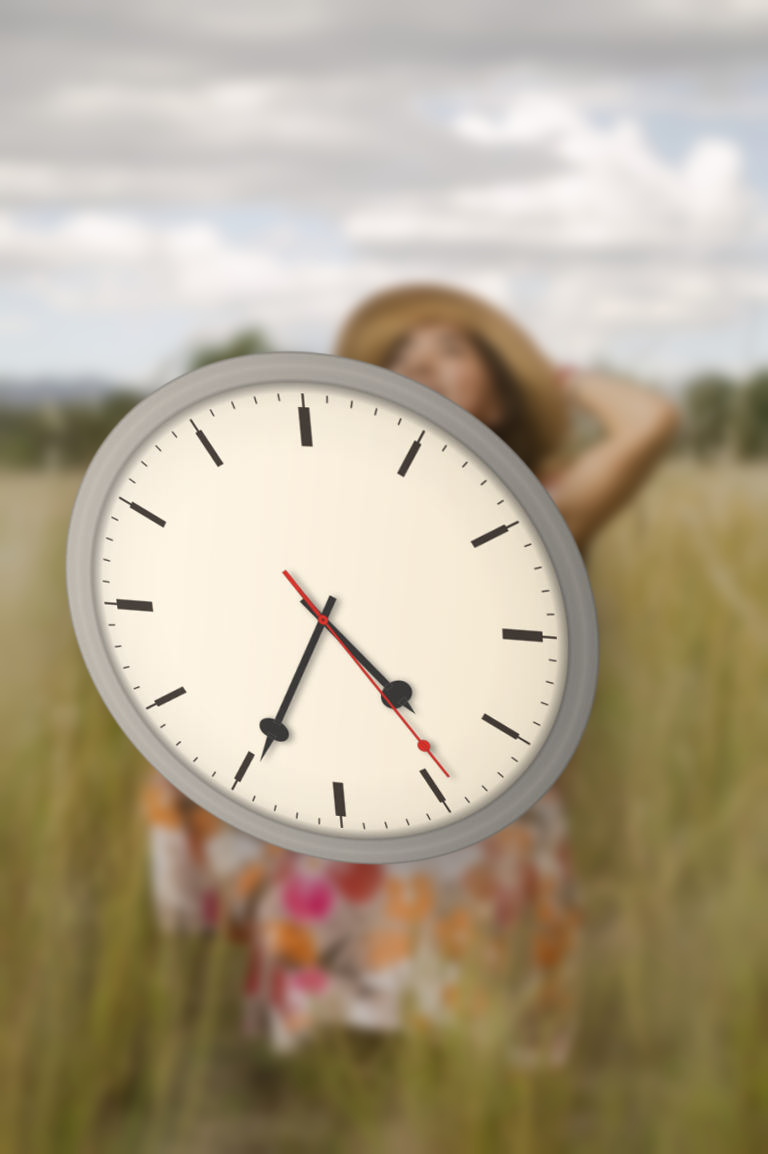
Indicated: **4:34:24**
